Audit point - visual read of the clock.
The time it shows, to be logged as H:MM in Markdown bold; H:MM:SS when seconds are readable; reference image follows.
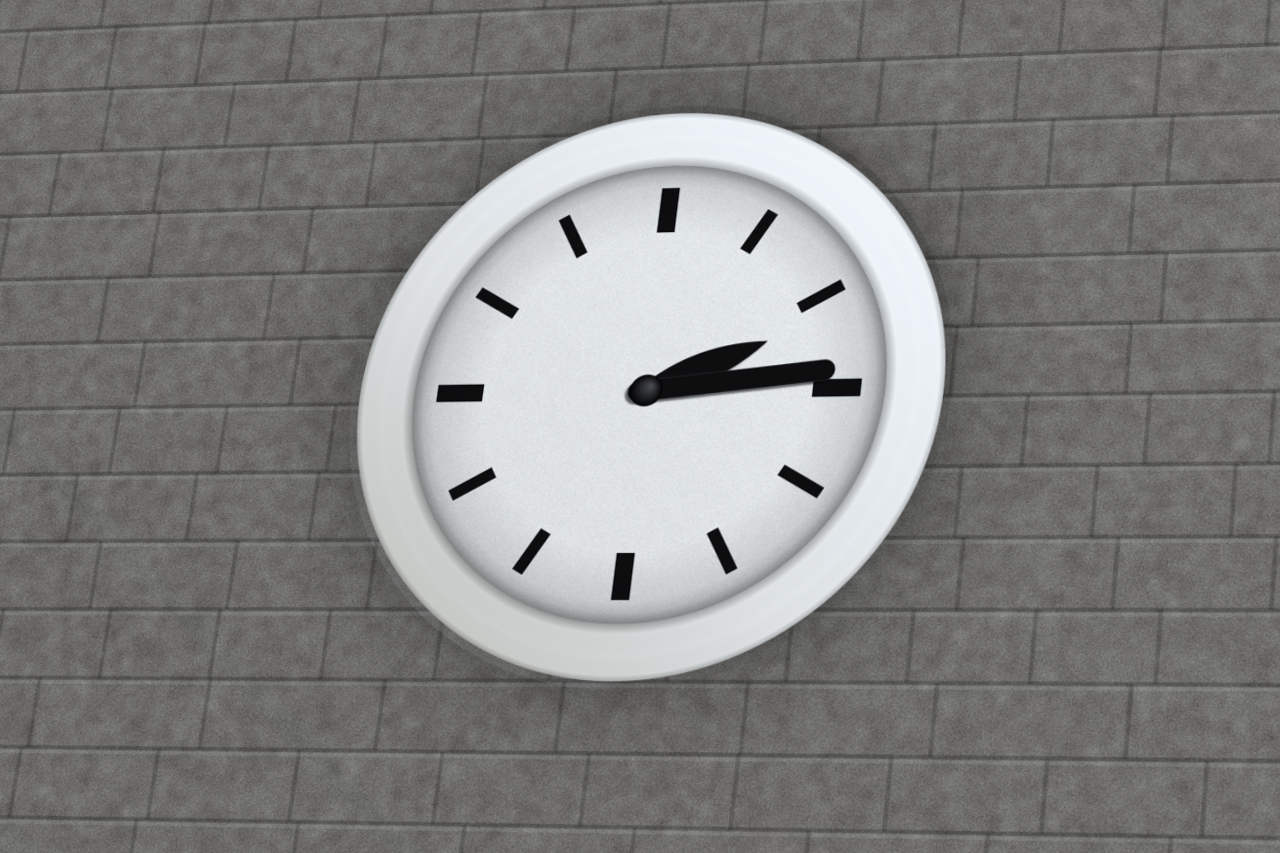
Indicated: **2:14**
